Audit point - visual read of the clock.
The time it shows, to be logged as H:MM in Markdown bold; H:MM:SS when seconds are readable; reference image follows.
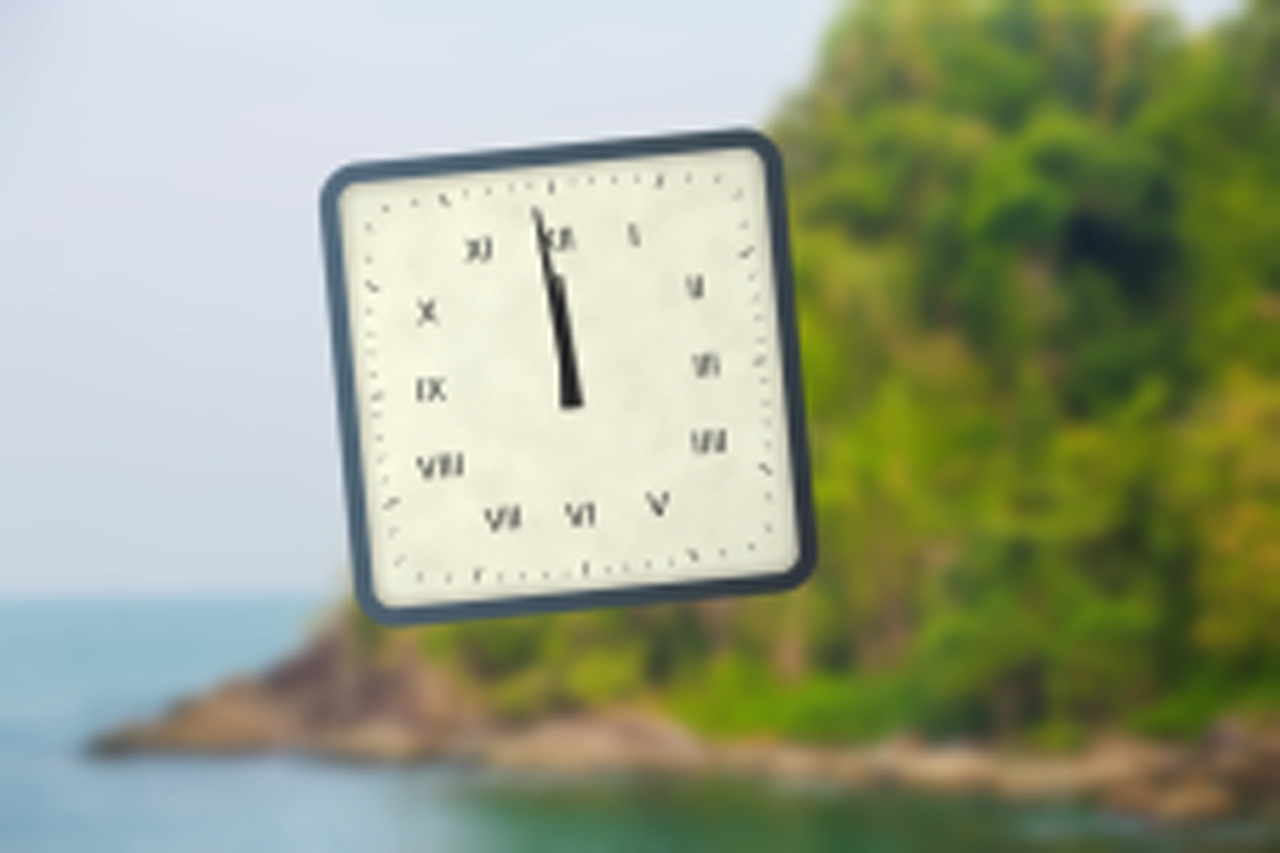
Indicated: **11:59**
